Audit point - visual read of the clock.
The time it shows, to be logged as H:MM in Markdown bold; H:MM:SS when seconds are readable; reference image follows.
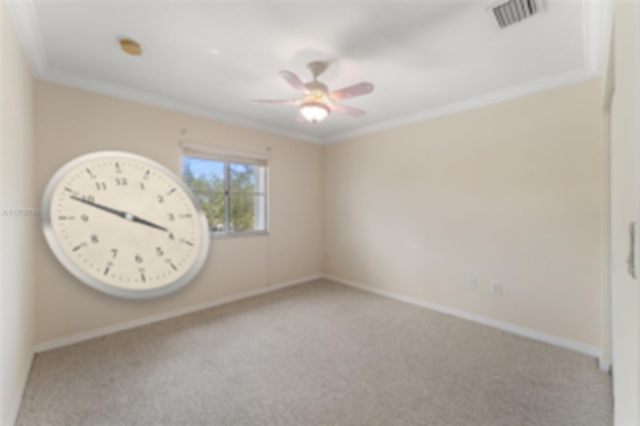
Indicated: **3:49**
